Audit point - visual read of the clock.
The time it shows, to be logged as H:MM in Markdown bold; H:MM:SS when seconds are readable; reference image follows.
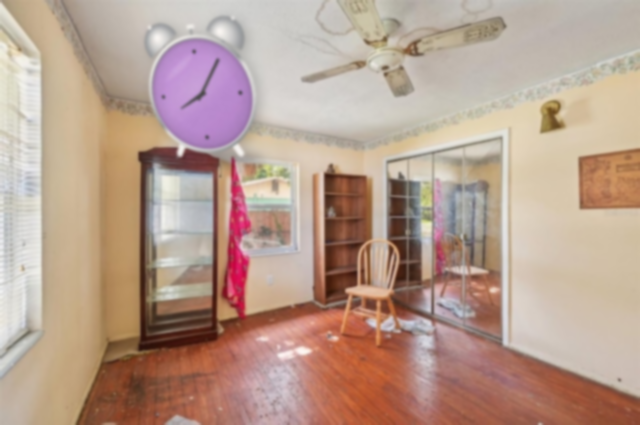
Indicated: **8:06**
